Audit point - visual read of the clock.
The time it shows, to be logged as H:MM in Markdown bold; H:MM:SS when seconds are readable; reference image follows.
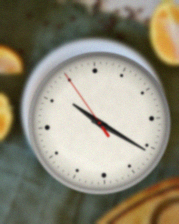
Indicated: **10:20:55**
